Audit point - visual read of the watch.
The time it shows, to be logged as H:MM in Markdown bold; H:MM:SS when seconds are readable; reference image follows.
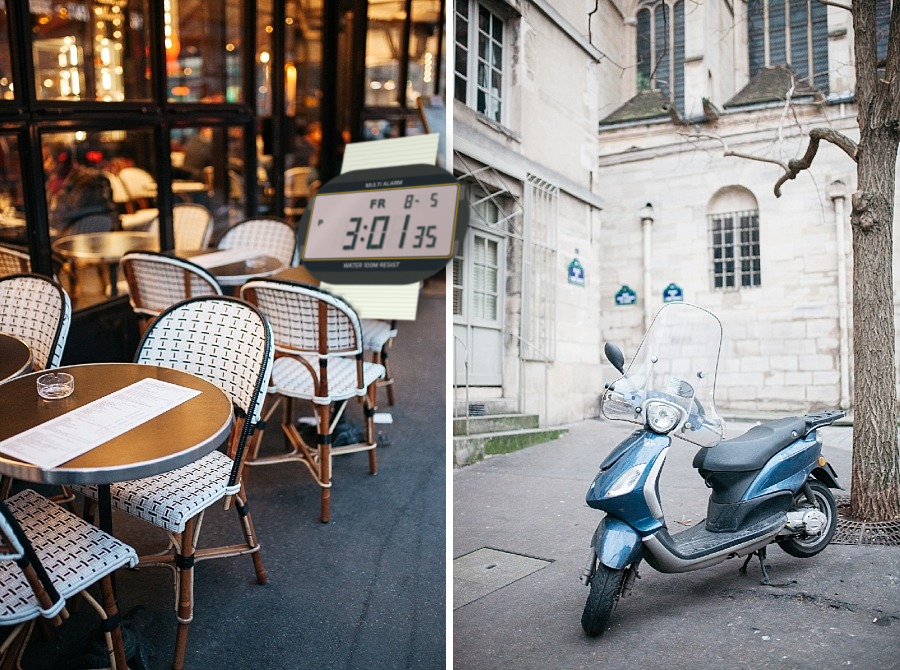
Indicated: **3:01:35**
